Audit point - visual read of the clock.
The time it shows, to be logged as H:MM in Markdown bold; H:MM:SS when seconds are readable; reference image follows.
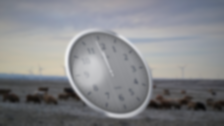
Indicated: **11:59**
